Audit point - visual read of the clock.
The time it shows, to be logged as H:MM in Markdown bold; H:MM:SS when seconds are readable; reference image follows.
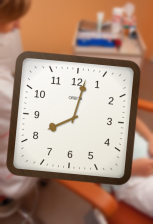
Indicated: **8:02**
